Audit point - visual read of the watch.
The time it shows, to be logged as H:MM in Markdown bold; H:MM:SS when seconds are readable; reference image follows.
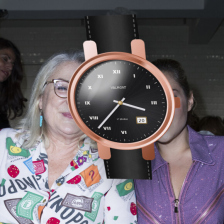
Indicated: **3:37**
